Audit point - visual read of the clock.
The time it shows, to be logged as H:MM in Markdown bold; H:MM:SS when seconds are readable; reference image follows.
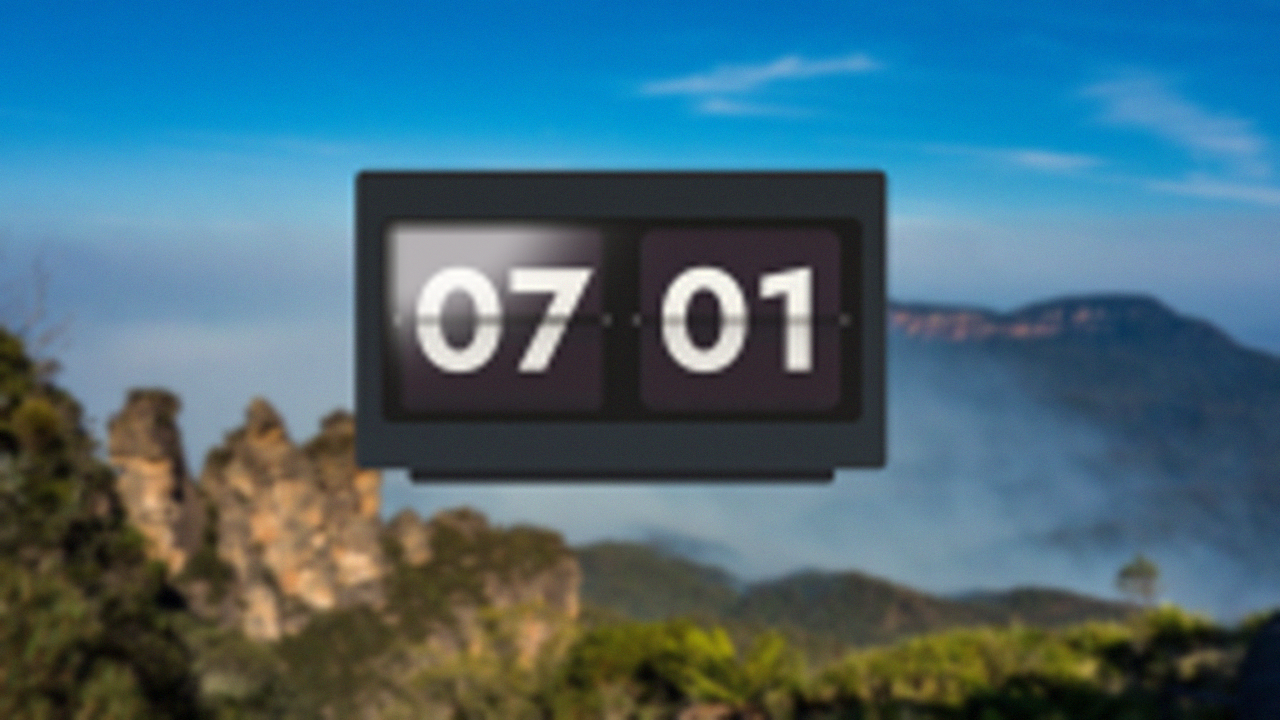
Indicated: **7:01**
